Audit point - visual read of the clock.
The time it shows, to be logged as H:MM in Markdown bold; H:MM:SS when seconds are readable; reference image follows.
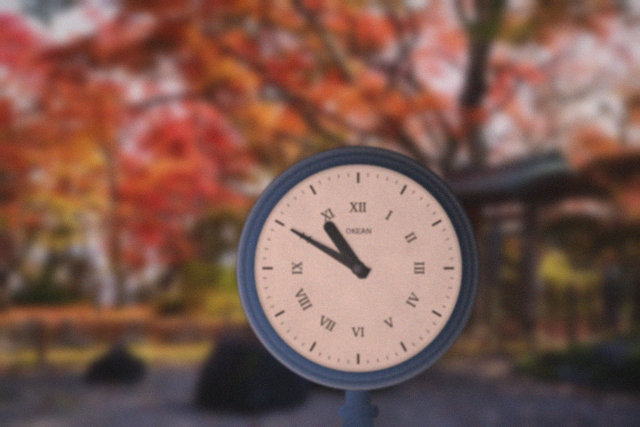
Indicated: **10:50**
